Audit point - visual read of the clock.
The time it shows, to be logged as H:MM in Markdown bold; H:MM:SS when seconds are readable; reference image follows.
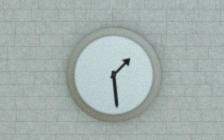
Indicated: **1:29**
